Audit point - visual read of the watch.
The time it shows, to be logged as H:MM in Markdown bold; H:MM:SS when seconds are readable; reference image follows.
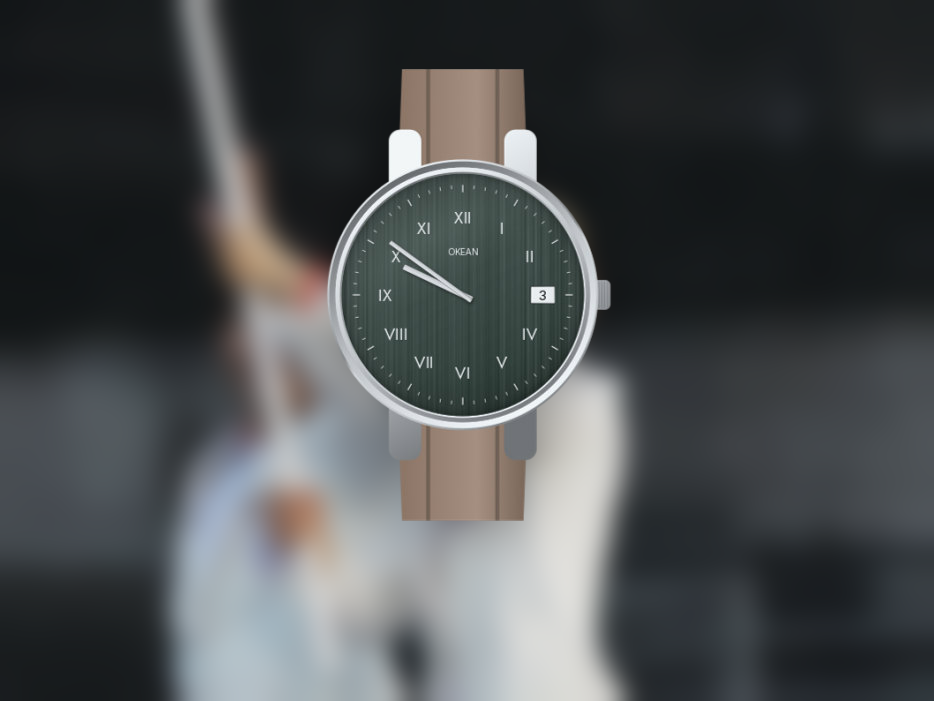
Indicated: **9:51**
